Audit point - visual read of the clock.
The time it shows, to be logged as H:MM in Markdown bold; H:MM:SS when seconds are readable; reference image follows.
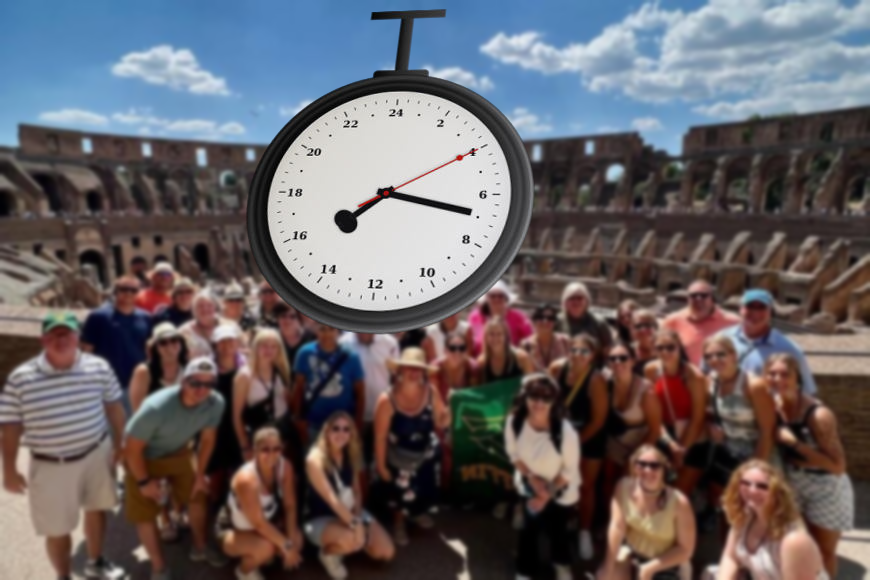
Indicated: **15:17:10**
